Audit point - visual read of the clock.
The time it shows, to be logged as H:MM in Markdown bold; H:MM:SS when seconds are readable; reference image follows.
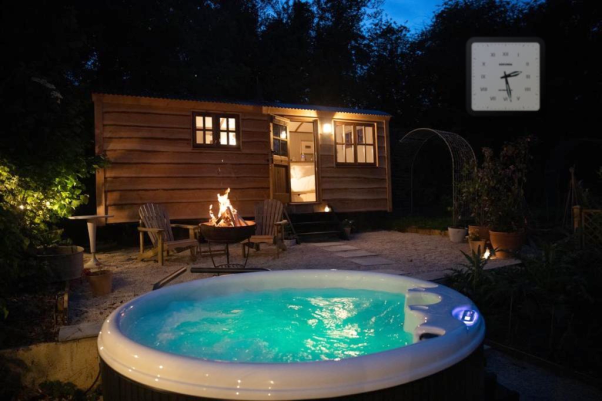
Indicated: **2:28**
